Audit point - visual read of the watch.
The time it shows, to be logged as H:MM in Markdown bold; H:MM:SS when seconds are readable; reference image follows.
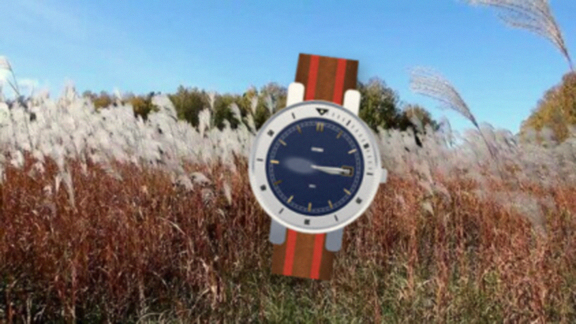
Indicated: **3:15**
